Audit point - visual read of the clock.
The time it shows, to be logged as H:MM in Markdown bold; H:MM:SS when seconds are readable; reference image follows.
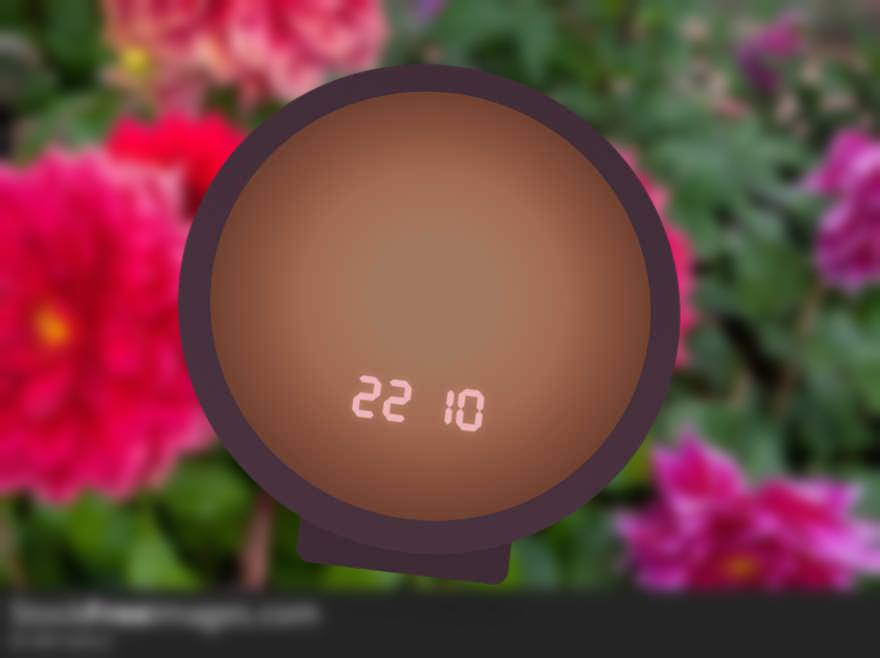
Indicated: **22:10**
